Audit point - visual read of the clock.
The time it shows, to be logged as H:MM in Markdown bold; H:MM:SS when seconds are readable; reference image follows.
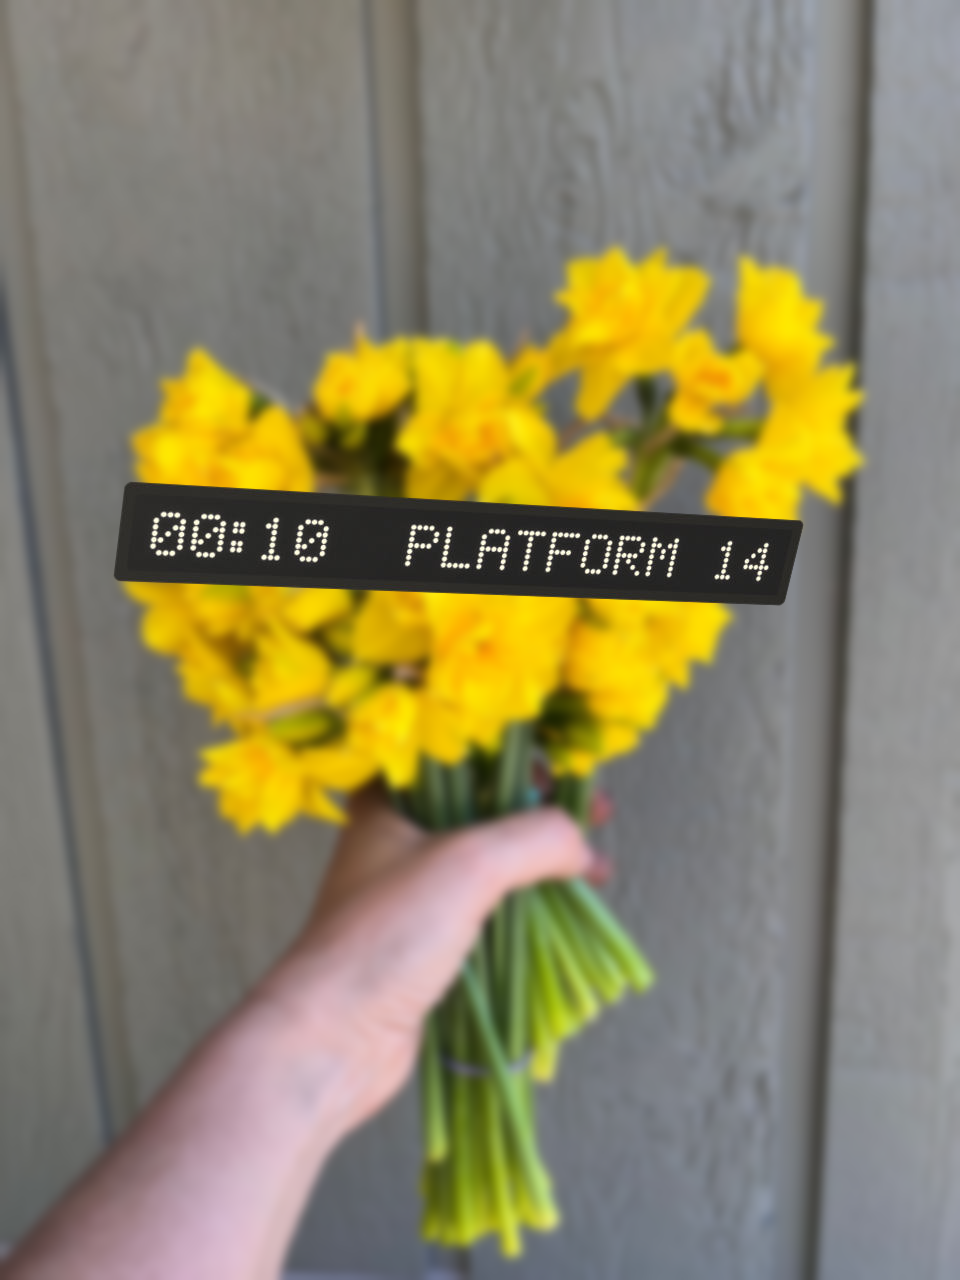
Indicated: **0:10**
